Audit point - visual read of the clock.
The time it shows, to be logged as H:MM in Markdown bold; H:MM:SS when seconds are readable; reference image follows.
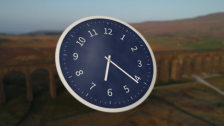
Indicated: **6:21**
